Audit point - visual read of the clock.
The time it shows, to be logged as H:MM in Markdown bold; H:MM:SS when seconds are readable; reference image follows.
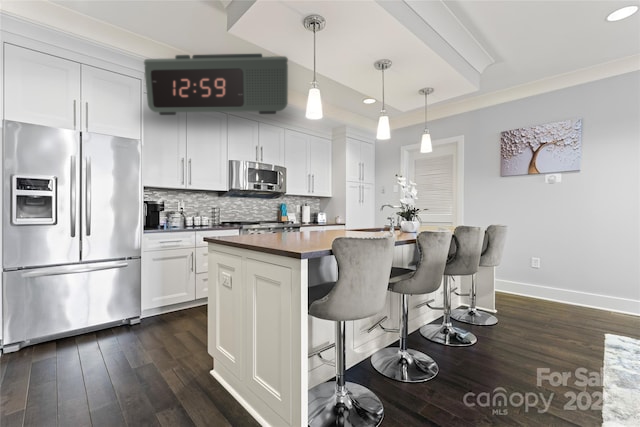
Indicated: **12:59**
